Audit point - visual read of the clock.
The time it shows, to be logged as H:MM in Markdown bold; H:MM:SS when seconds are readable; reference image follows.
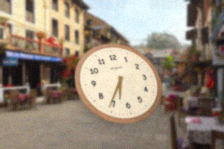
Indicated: **6:36**
